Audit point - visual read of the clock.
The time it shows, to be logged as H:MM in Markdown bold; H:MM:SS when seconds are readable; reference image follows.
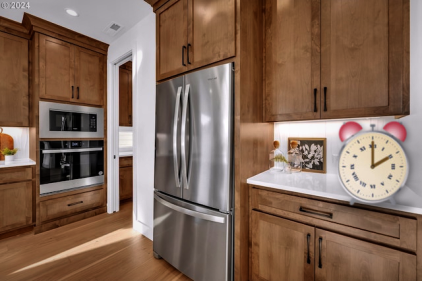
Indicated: **2:00**
